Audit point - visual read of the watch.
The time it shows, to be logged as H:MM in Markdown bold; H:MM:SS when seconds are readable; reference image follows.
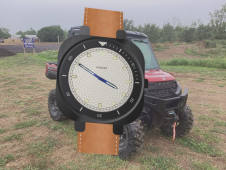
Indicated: **3:50**
